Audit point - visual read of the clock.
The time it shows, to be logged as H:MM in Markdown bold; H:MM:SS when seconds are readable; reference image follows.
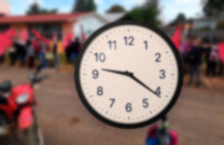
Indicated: **9:21**
